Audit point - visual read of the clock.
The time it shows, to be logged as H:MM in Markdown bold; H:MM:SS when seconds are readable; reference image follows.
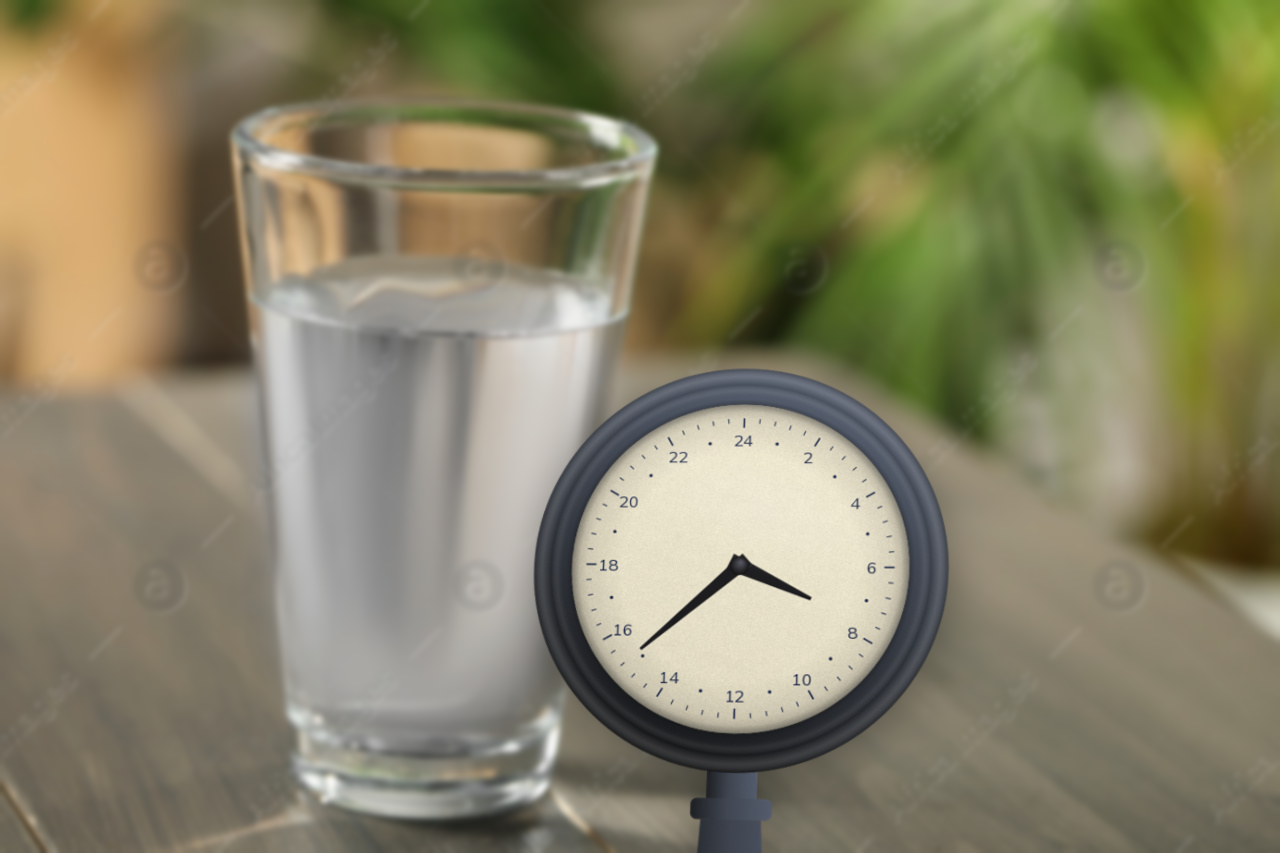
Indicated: **7:38**
